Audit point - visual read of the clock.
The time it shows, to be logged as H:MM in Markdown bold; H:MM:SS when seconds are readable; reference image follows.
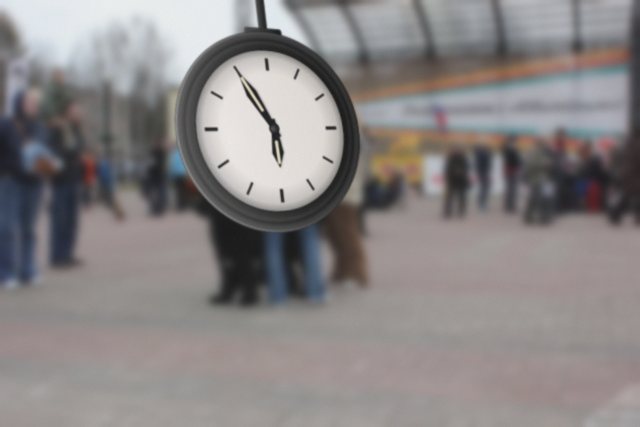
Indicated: **5:55**
